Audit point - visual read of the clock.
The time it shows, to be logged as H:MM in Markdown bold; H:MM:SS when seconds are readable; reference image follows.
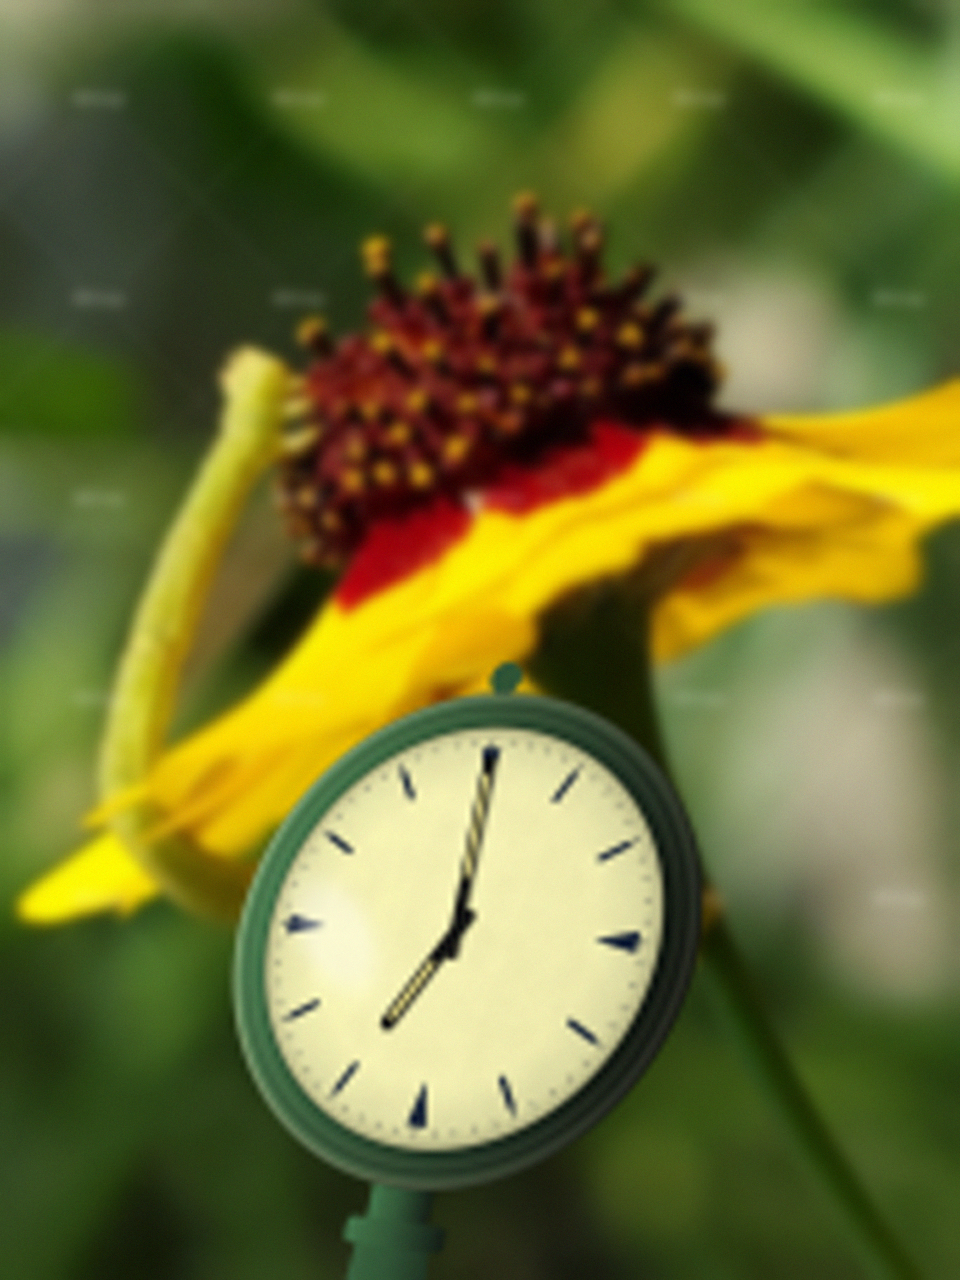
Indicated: **7:00**
